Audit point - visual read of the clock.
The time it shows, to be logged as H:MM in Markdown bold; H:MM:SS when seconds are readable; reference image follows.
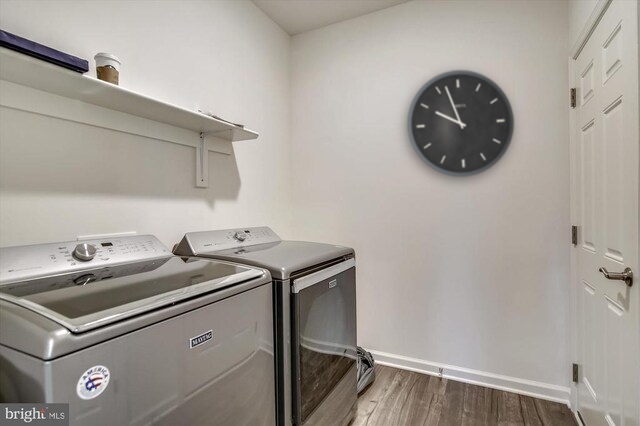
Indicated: **9:57**
